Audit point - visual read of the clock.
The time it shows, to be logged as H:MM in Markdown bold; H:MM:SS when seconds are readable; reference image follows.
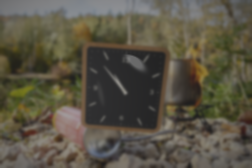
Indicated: **10:53**
